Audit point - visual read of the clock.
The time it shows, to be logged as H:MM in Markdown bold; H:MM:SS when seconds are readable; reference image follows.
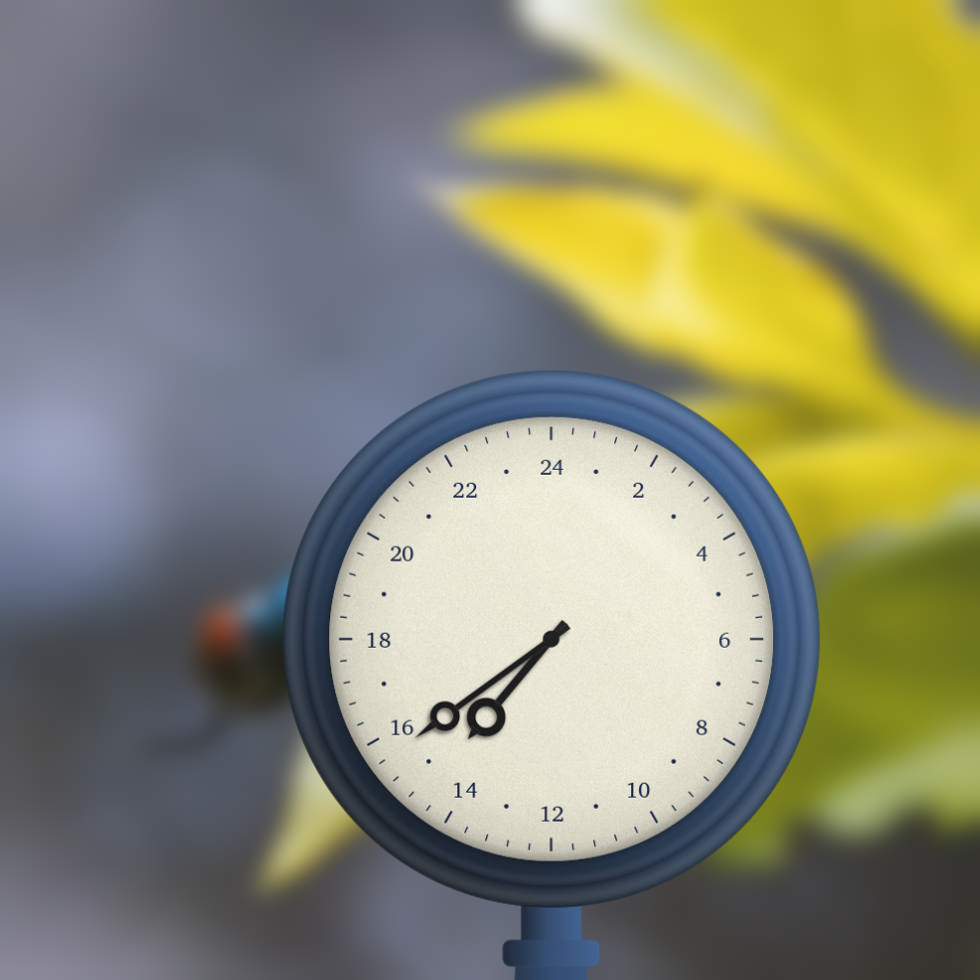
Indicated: **14:39**
